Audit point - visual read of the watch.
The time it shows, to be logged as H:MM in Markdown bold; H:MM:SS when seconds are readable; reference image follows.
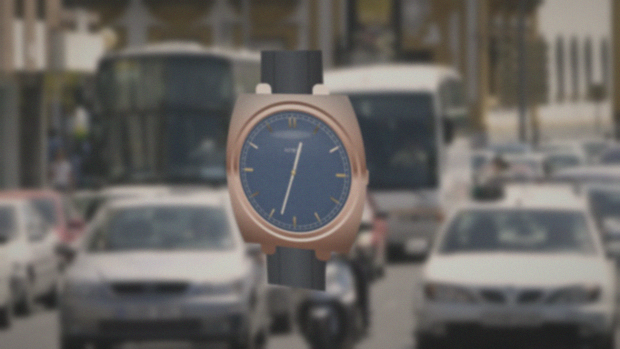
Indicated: **12:33**
